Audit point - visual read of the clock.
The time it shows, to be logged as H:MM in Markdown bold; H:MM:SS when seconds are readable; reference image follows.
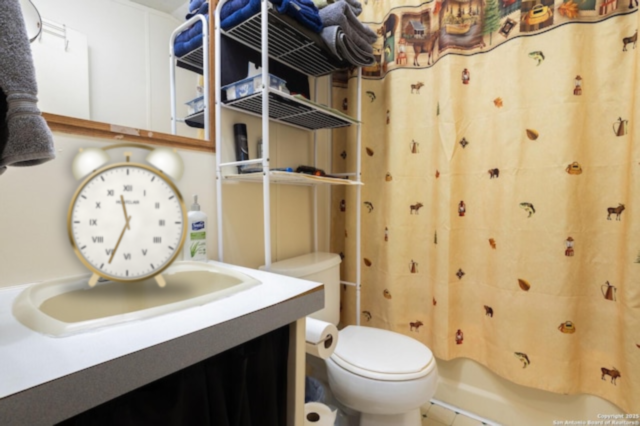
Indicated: **11:34**
